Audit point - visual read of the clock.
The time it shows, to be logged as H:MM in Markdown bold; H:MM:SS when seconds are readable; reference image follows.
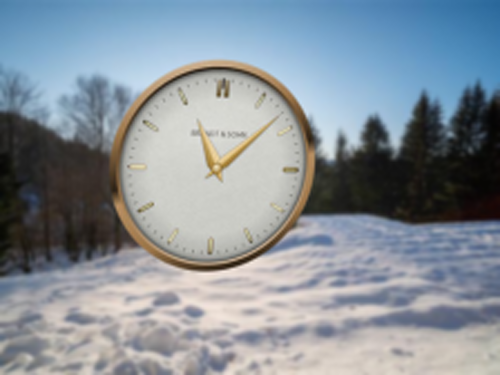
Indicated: **11:08**
